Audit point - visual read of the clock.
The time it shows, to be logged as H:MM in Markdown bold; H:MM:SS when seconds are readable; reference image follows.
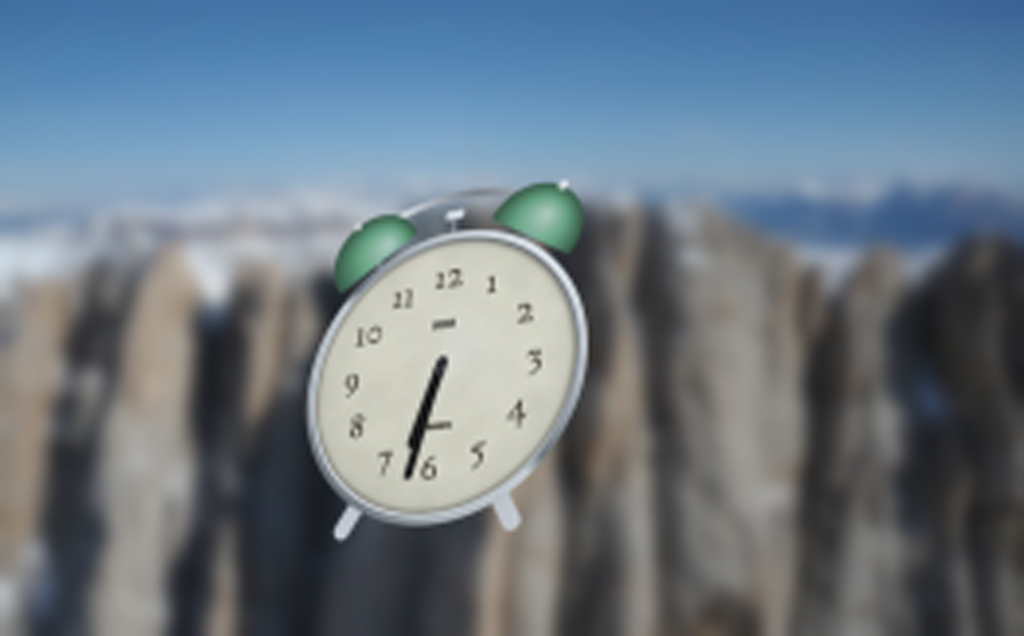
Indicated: **6:32**
